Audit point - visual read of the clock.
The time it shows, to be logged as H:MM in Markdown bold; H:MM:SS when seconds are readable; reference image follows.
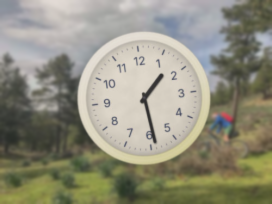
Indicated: **1:29**
